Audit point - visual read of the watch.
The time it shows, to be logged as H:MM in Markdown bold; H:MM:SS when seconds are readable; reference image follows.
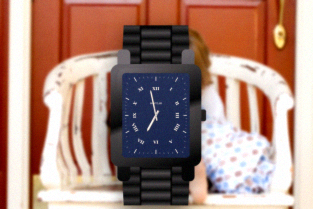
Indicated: **6:58**
